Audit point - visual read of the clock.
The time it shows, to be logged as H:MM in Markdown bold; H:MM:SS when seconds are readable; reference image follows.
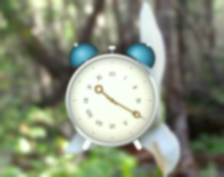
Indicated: **10:20**
